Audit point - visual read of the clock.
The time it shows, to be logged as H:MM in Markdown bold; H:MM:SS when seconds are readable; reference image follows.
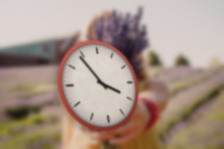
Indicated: **3:54**
